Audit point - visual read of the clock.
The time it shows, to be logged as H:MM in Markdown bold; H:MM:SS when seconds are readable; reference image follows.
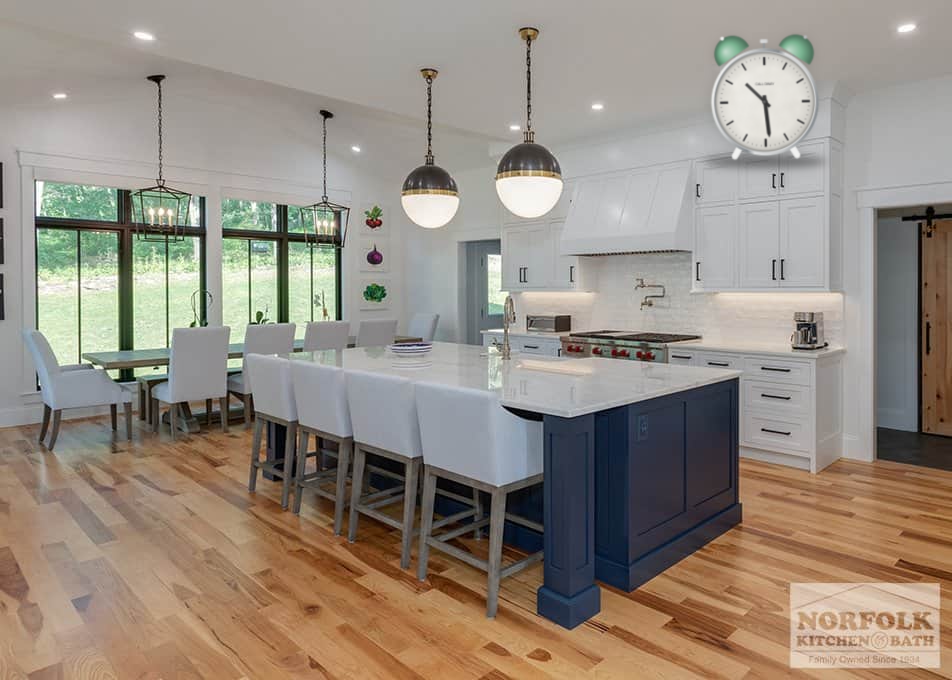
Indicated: **10:29**
